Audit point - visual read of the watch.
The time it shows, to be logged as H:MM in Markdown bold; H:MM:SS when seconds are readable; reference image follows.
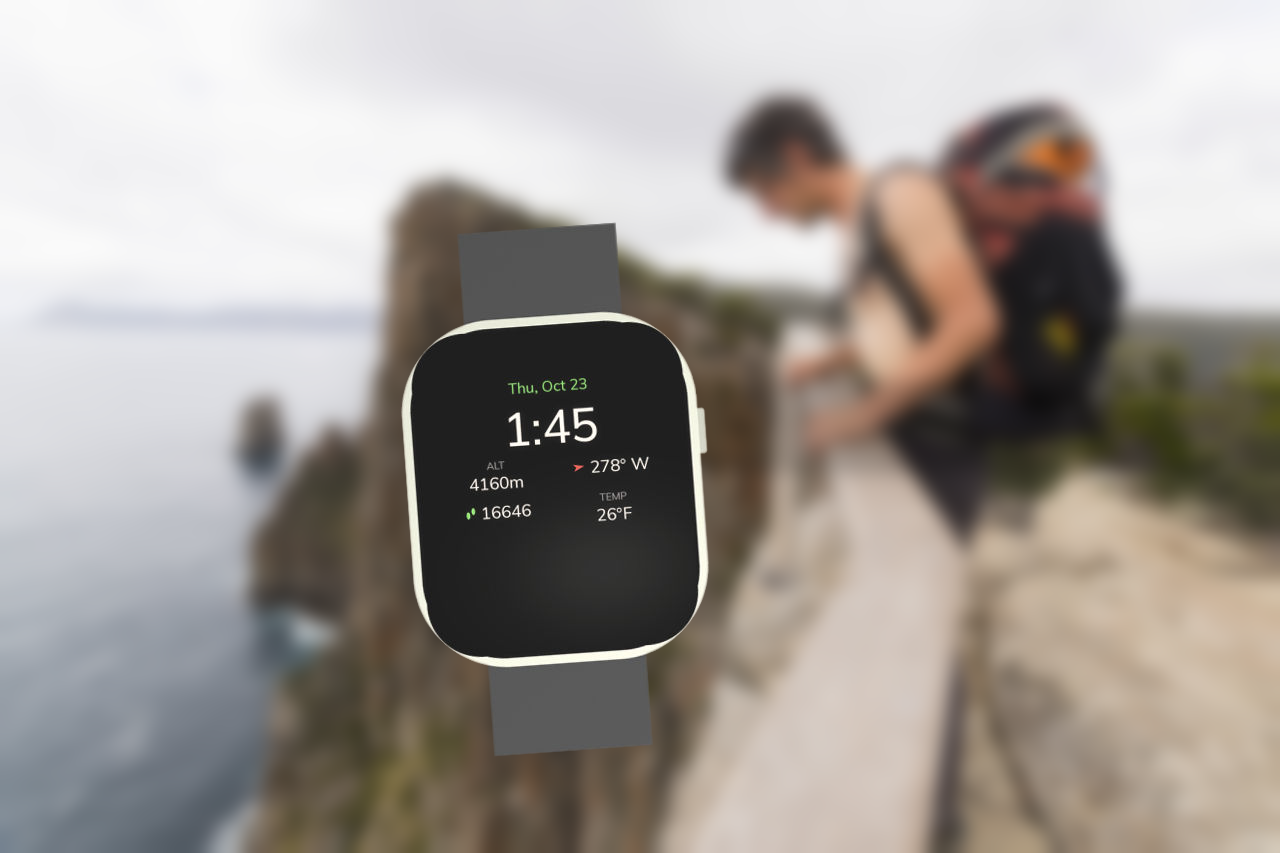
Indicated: **1:45**
